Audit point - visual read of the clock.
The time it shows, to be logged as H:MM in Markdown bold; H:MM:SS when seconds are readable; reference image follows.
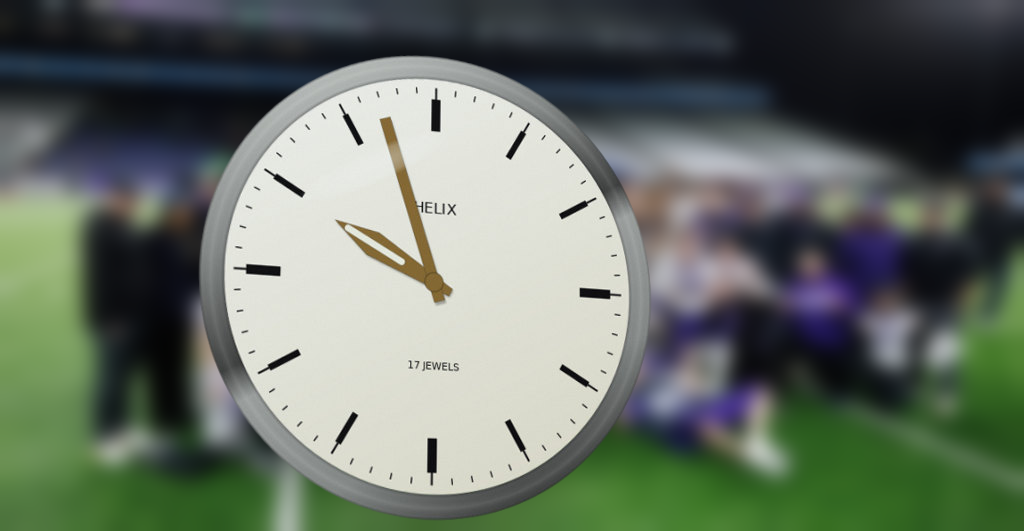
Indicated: **9:57**
